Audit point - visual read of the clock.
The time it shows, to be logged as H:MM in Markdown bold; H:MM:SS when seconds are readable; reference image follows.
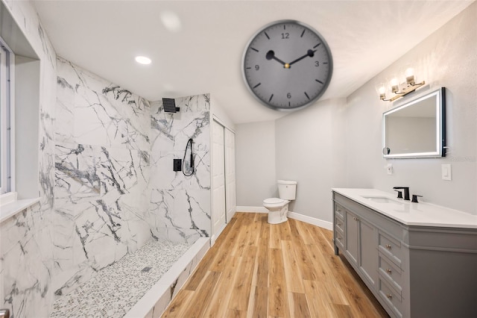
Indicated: **10:11**
